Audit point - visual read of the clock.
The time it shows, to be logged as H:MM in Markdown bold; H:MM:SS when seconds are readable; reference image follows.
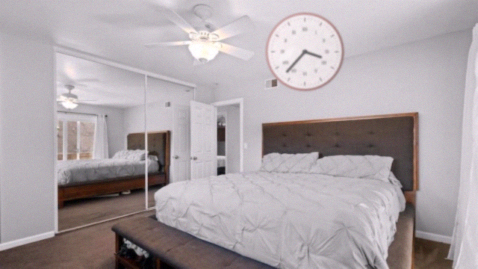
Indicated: **3:37**
